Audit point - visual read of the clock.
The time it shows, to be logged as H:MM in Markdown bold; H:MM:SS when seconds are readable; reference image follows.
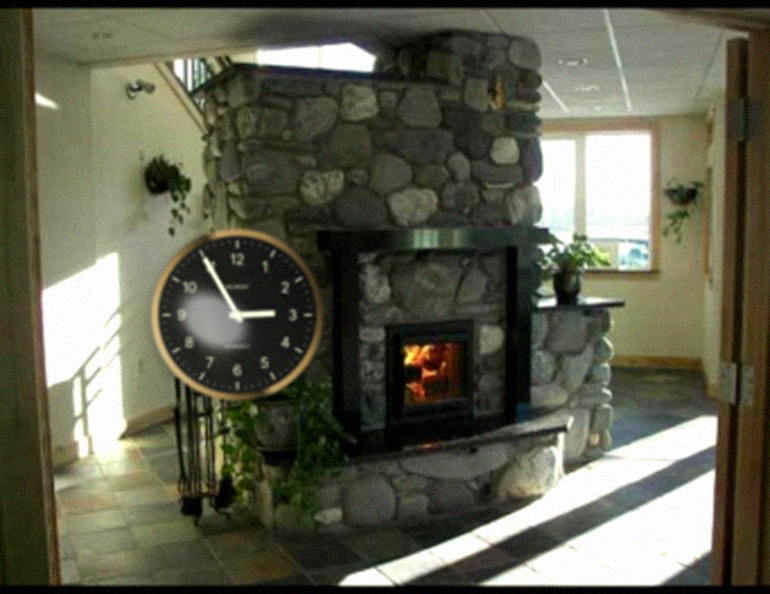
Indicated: **2:55**
